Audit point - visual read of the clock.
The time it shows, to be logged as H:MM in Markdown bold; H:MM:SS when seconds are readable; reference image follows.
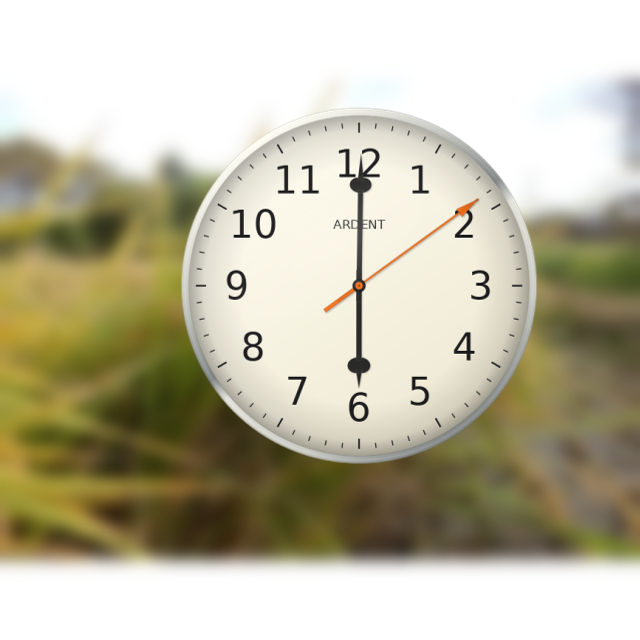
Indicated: **6:00:09**
